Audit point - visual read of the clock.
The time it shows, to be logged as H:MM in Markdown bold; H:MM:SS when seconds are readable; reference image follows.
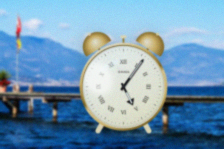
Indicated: **5:06**
